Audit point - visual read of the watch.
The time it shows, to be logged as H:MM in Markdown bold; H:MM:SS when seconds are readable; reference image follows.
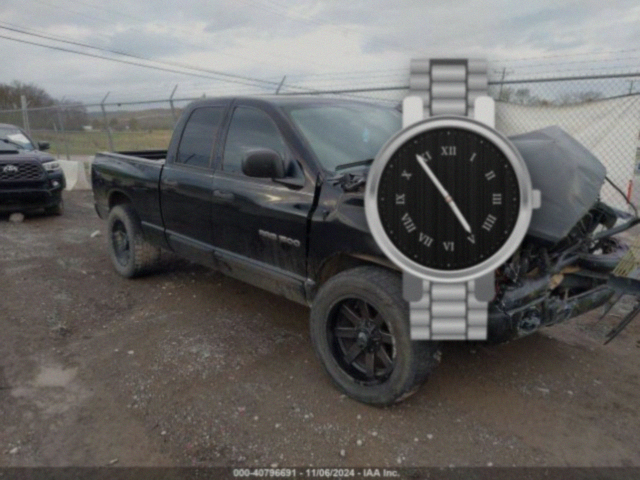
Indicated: **4:54**
